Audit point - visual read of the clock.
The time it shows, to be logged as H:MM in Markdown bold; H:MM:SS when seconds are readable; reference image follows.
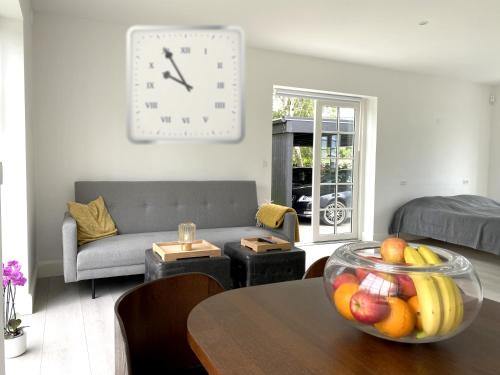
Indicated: **9:55**
